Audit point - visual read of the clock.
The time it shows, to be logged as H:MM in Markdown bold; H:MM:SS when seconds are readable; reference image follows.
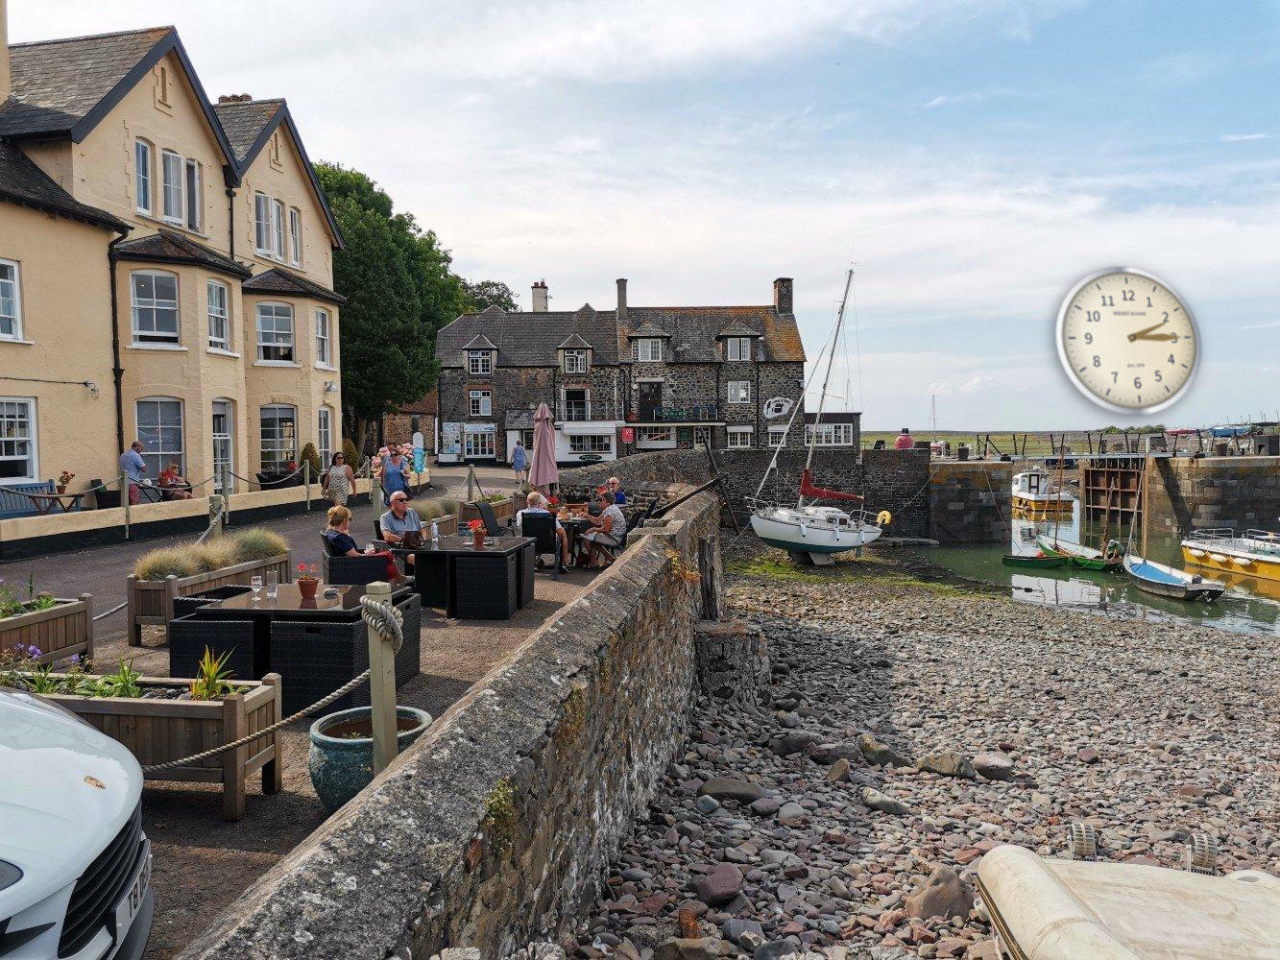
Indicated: **2:15**
